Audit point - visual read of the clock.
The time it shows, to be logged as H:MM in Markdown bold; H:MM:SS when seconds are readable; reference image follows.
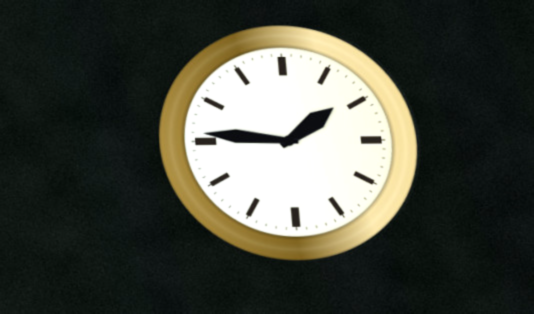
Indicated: **1:46**
